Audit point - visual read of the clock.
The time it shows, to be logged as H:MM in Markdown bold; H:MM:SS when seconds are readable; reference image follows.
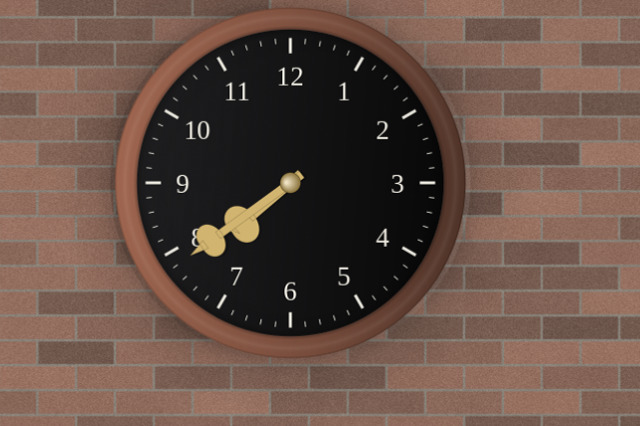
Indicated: **7:39**
